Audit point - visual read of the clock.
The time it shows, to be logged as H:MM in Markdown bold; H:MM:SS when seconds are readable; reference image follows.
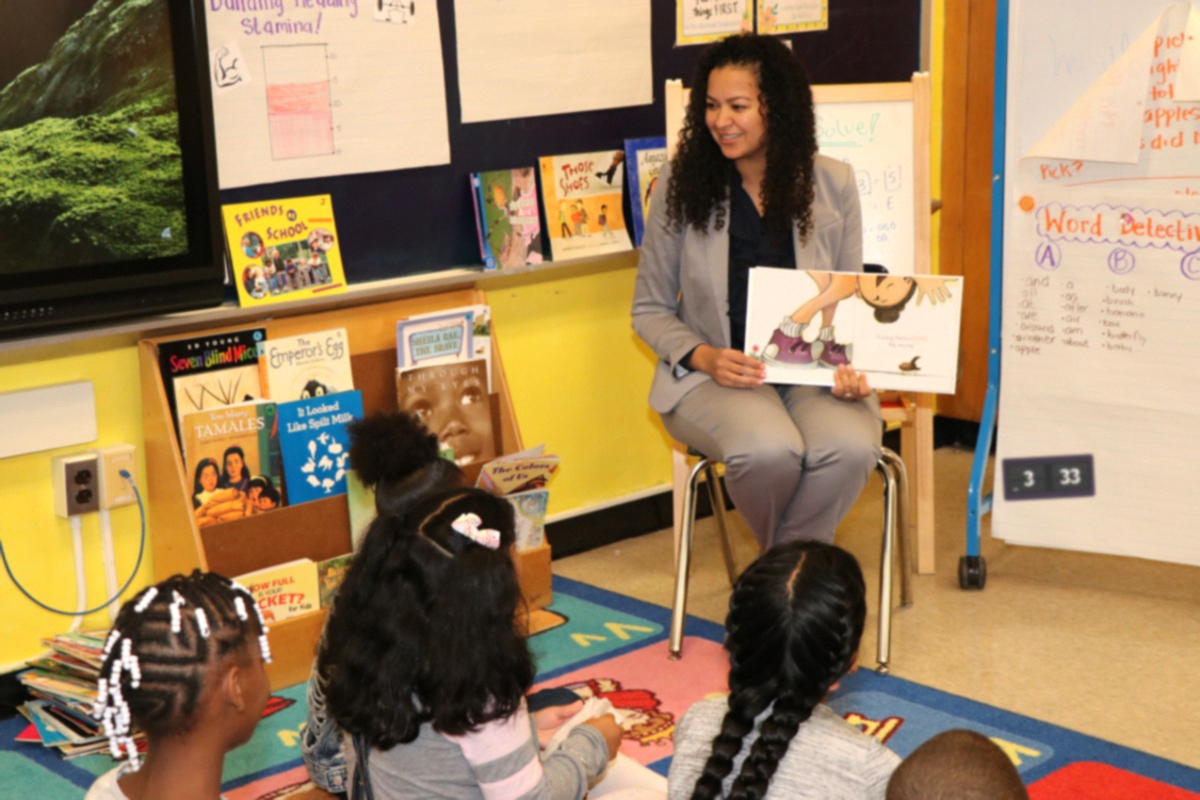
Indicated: **3:33**
